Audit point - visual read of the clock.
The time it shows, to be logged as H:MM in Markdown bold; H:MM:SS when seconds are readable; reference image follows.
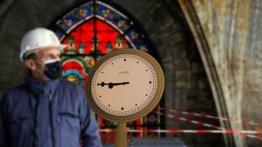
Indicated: **8:45**
